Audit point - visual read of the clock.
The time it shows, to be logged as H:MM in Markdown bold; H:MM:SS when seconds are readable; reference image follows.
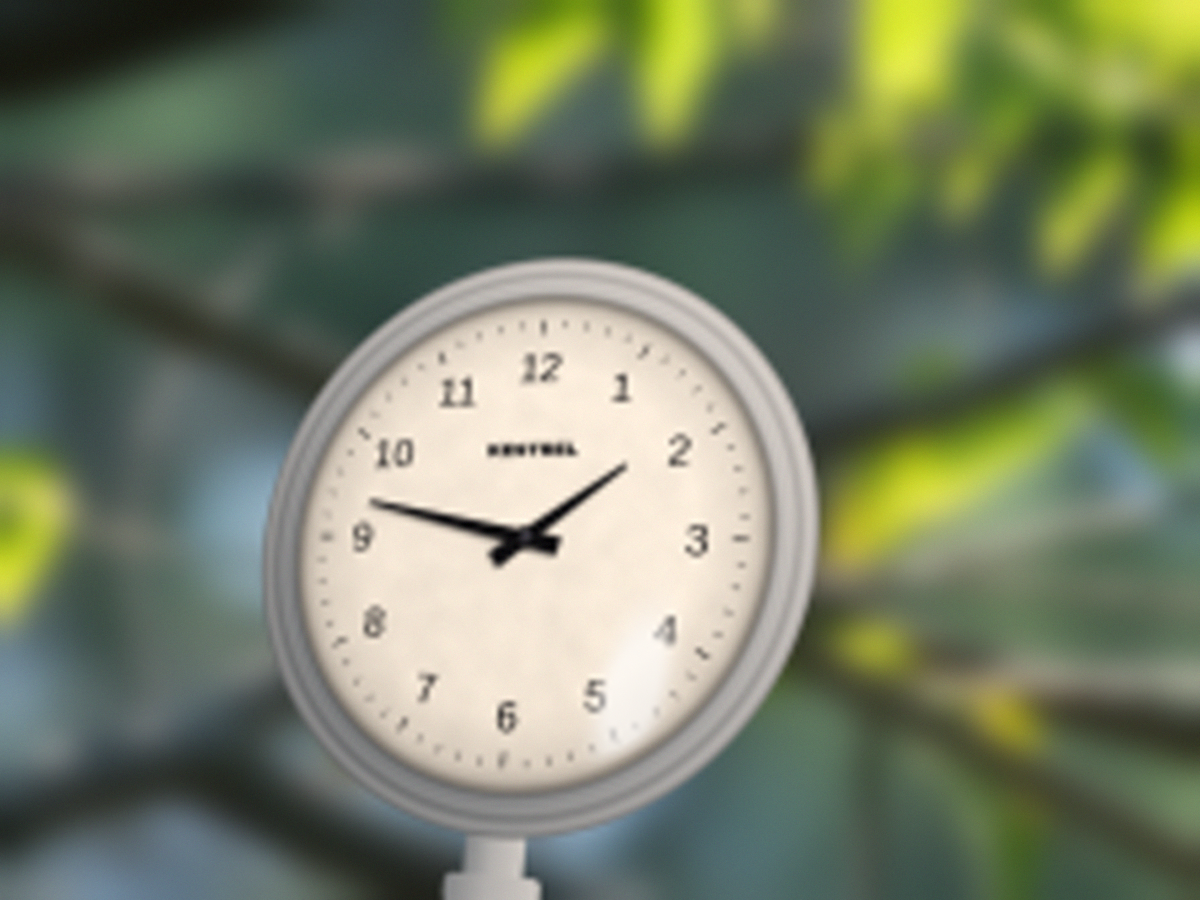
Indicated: **1:47**
